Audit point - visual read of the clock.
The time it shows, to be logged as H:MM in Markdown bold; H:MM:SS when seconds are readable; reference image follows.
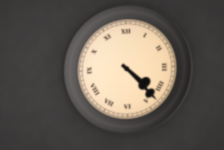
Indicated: **4:23**
